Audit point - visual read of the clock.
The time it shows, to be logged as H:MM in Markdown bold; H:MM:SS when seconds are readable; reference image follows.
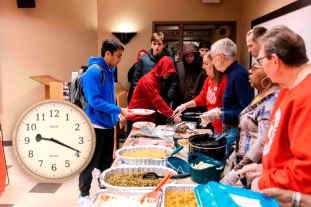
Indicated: **9:19**
